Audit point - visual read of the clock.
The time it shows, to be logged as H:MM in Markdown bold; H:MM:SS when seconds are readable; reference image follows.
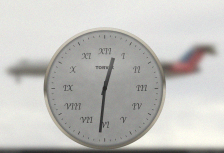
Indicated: **12:31**
